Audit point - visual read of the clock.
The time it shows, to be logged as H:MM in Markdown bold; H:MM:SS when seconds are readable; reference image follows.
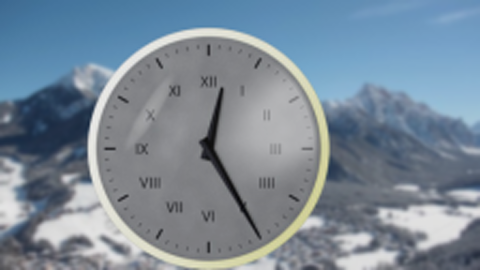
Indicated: **12:25**
